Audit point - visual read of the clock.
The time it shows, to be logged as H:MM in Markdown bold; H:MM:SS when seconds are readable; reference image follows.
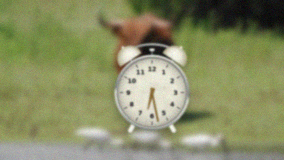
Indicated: **6:28**
